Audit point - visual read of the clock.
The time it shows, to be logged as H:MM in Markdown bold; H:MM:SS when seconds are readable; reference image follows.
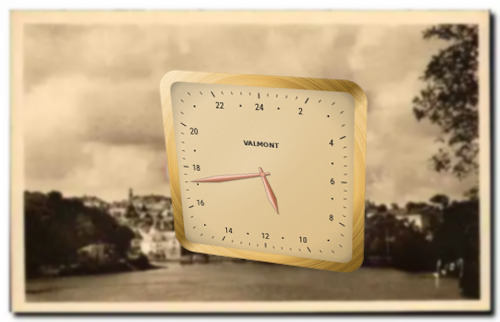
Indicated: **10:43**
